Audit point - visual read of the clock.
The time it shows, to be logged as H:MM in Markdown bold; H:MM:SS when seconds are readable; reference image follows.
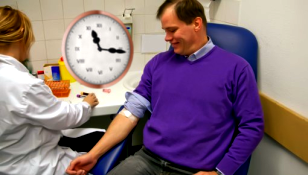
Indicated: **11:16**
